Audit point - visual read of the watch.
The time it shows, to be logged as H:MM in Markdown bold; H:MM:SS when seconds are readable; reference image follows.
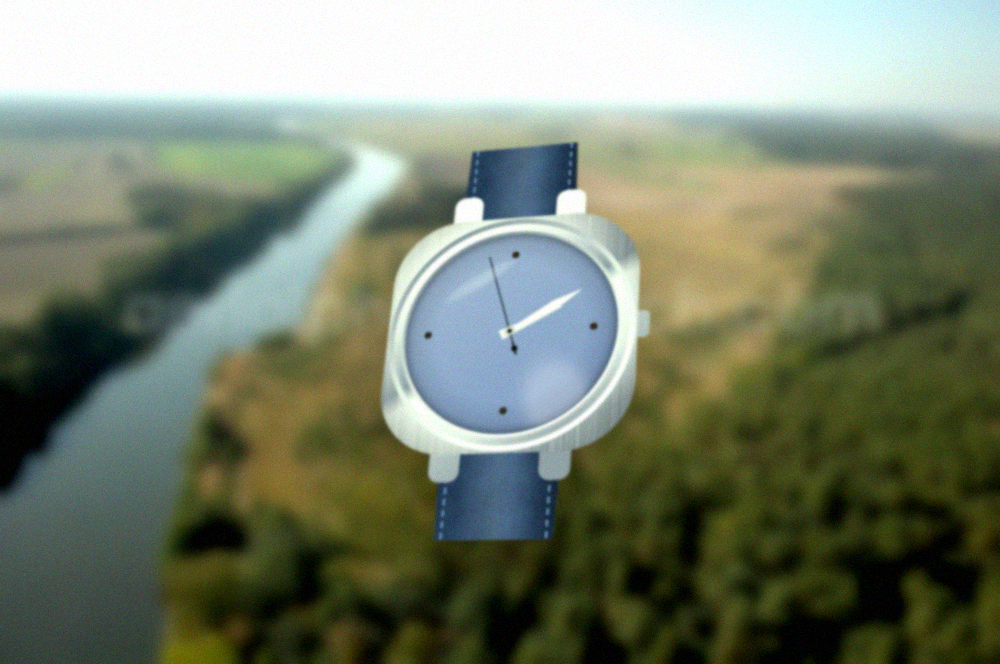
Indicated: **2:09:57**
